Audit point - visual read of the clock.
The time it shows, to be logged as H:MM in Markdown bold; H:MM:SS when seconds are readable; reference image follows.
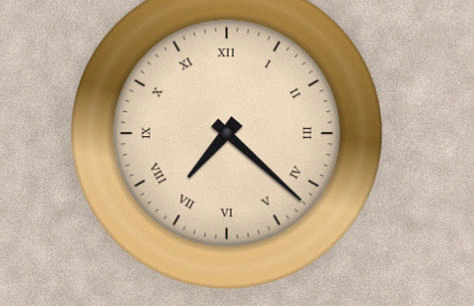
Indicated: **7:22**
